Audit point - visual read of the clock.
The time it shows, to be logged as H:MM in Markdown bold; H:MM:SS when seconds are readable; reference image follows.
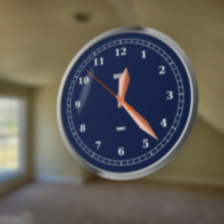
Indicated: **12:22:52**
